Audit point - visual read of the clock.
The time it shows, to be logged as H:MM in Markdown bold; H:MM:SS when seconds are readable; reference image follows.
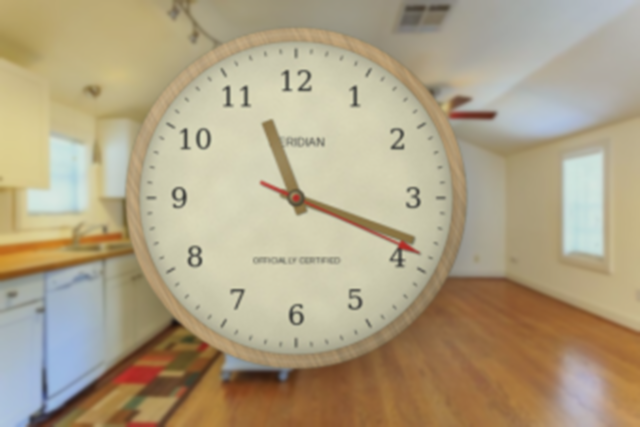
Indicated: **11:18:19**
